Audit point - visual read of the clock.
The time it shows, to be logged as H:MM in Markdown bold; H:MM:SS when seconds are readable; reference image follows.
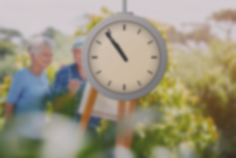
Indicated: **10:54**
